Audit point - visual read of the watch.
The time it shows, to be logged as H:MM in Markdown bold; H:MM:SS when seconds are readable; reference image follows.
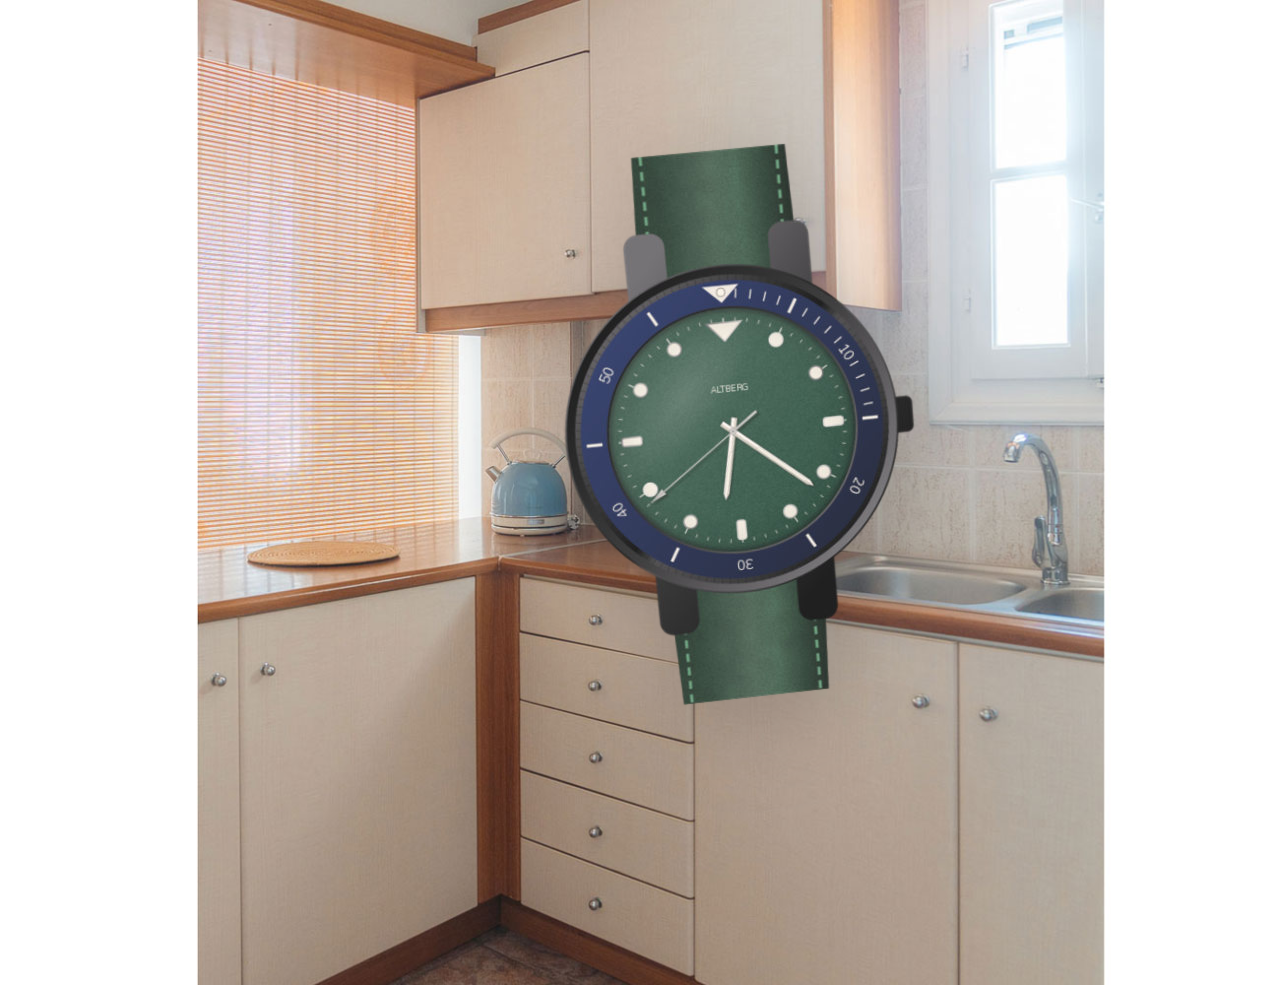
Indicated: **6:21:39**
